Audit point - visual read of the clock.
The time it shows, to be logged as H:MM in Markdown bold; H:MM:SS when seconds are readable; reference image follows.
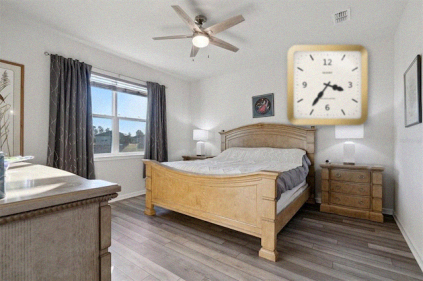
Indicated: **3:36**
